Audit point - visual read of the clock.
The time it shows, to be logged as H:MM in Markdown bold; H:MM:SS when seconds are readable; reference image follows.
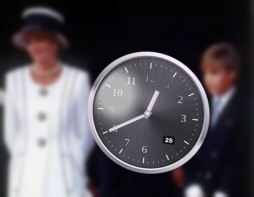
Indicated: **12:40**
